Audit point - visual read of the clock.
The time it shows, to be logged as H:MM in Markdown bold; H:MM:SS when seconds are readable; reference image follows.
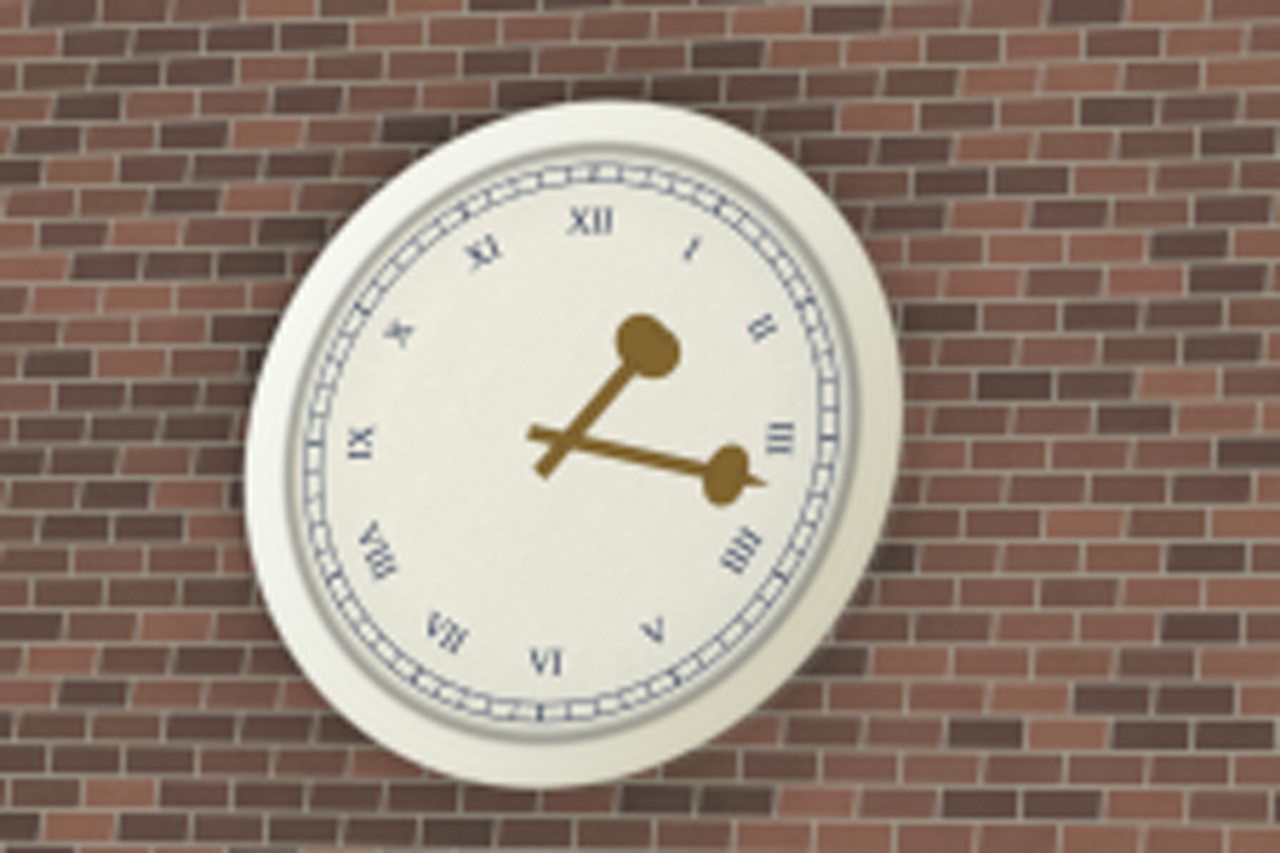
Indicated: **1:17**
